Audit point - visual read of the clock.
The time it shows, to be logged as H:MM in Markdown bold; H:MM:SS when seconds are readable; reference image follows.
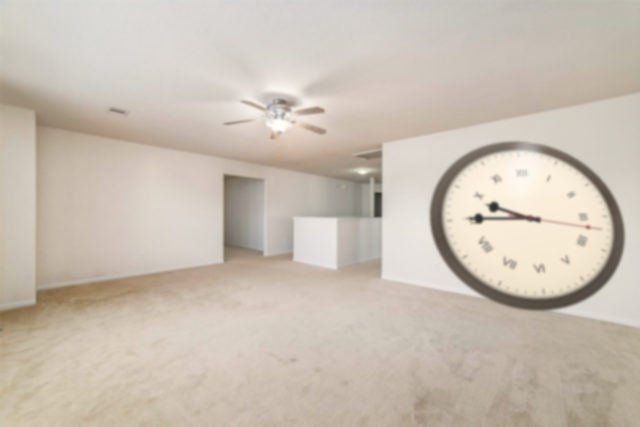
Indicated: **9:45:17**
